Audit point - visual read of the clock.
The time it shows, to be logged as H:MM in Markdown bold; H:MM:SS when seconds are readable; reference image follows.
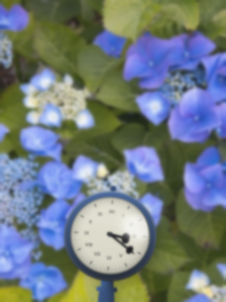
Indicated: **3:21**
